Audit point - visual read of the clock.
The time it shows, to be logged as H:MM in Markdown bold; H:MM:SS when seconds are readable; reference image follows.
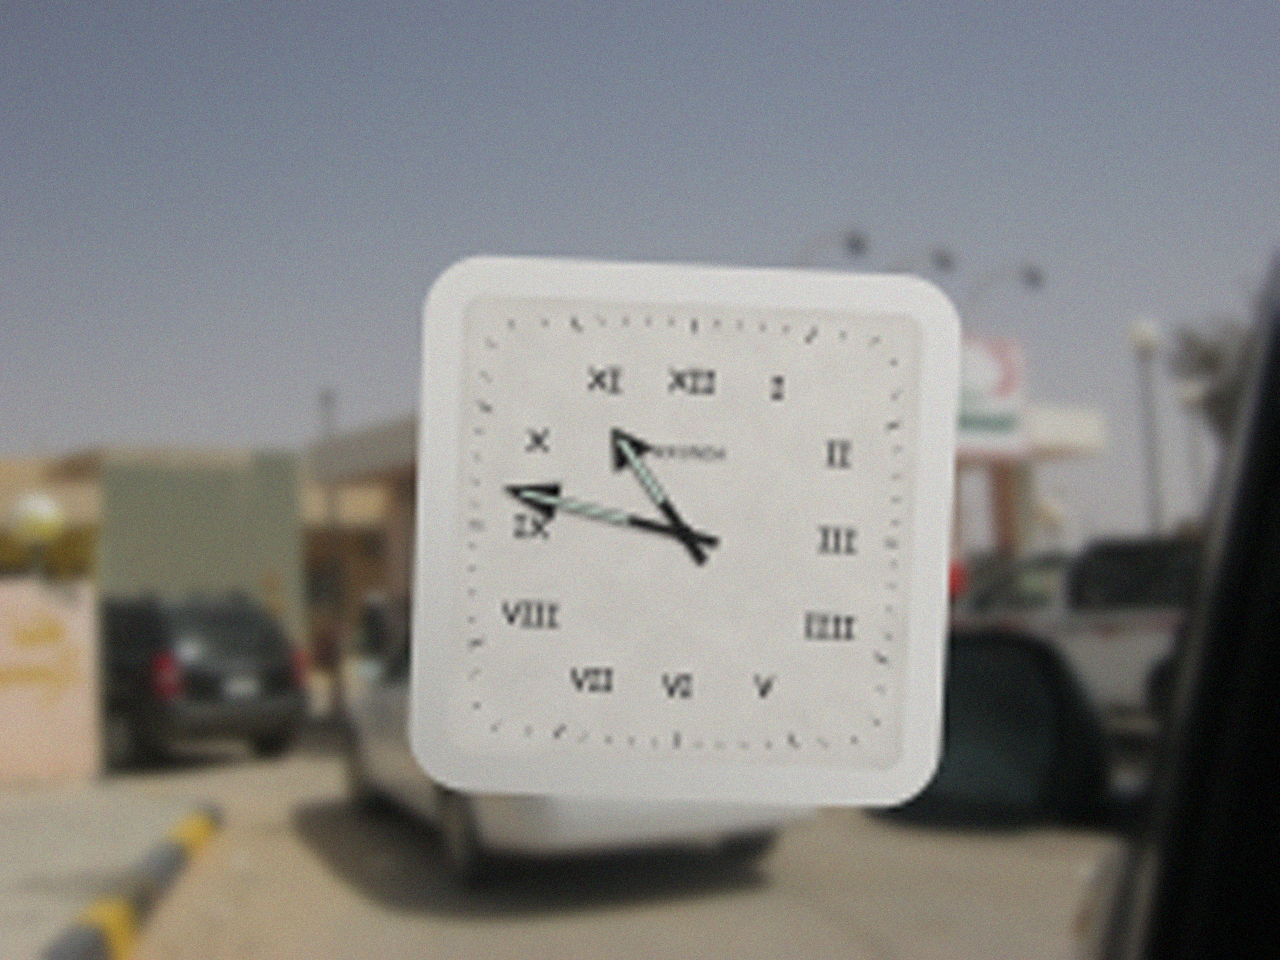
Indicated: **10:47**
